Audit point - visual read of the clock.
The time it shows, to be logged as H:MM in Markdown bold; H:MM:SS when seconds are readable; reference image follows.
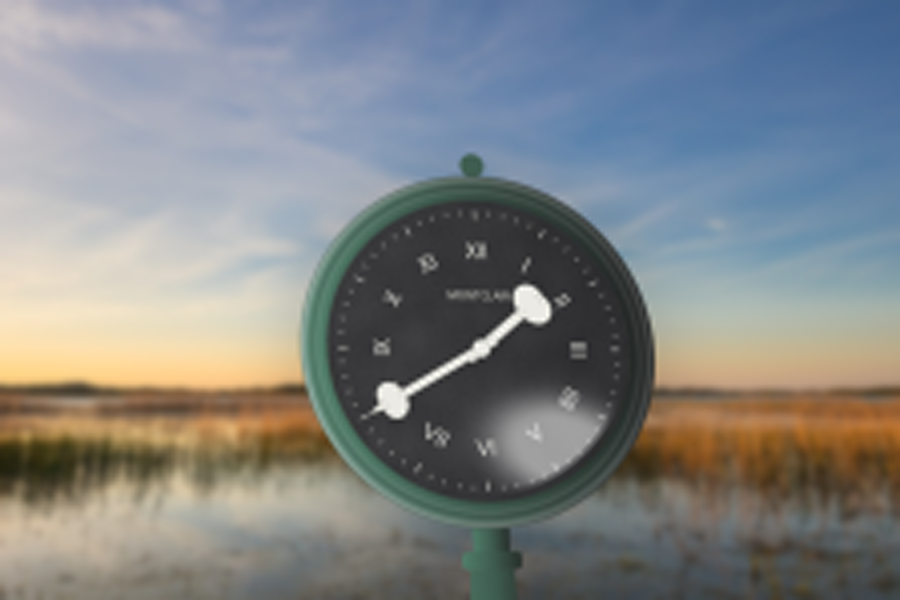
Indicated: **1:40**
